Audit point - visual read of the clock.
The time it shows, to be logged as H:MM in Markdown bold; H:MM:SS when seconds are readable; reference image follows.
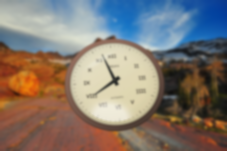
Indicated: **7:57**
